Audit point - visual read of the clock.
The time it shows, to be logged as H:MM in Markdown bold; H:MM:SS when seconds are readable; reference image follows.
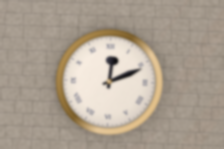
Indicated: **12:11**
